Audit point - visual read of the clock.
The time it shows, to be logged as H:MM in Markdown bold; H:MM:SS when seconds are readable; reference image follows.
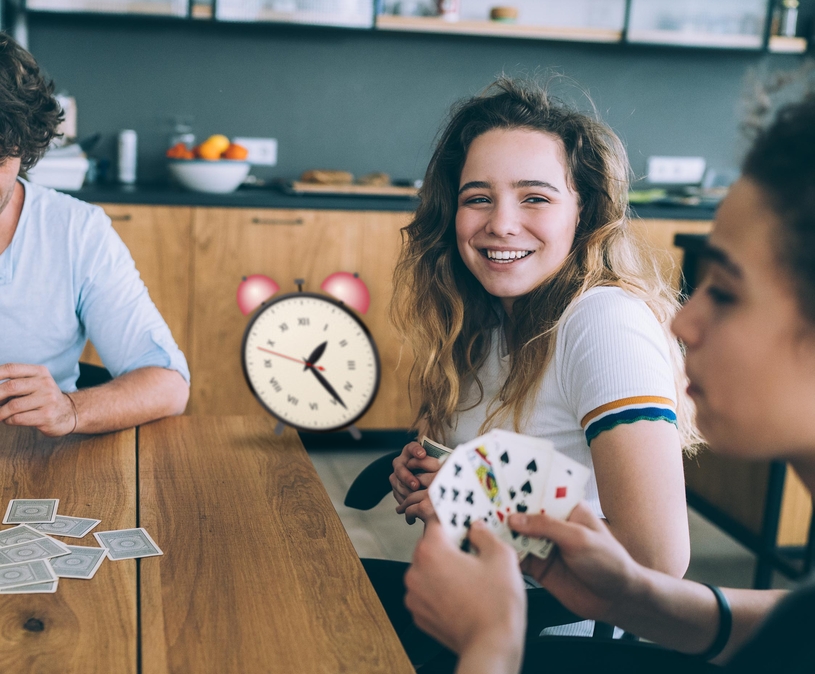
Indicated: **1:23:48**
